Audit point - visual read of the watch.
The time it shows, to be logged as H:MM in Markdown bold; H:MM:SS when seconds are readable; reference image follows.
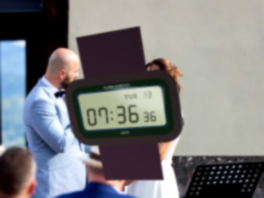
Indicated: **7:36**
